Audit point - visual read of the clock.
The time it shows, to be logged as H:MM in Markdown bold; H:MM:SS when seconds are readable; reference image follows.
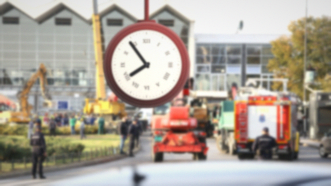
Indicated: **7:54**
